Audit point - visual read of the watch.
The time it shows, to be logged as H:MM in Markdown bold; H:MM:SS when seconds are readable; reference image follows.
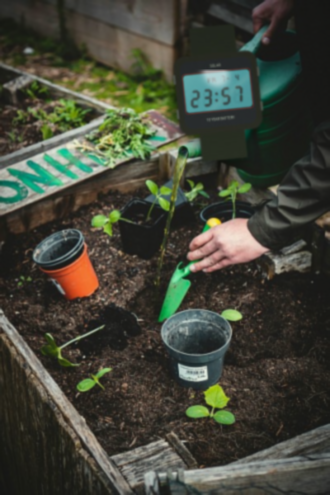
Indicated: **23:57**
